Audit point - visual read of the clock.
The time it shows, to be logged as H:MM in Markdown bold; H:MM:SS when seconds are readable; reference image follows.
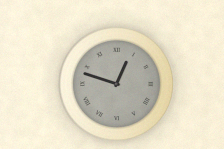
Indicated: **12:48**
